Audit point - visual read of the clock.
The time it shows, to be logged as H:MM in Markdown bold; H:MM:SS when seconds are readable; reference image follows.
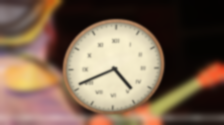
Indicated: **4:41**
